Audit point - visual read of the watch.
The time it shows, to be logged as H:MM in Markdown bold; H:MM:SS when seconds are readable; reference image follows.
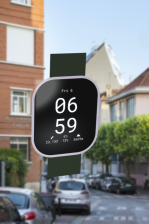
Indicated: **6:59**
